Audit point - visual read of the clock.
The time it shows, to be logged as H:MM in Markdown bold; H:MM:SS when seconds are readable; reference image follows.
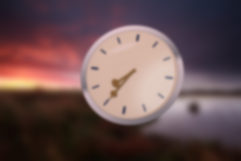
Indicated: **7:35**
